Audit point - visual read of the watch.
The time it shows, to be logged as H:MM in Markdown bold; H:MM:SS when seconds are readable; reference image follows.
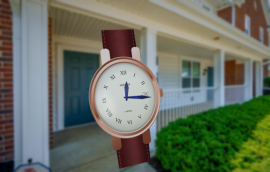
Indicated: **12:16**
